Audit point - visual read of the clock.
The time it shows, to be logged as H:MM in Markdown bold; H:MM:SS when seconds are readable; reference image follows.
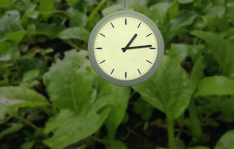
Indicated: **1:14**
